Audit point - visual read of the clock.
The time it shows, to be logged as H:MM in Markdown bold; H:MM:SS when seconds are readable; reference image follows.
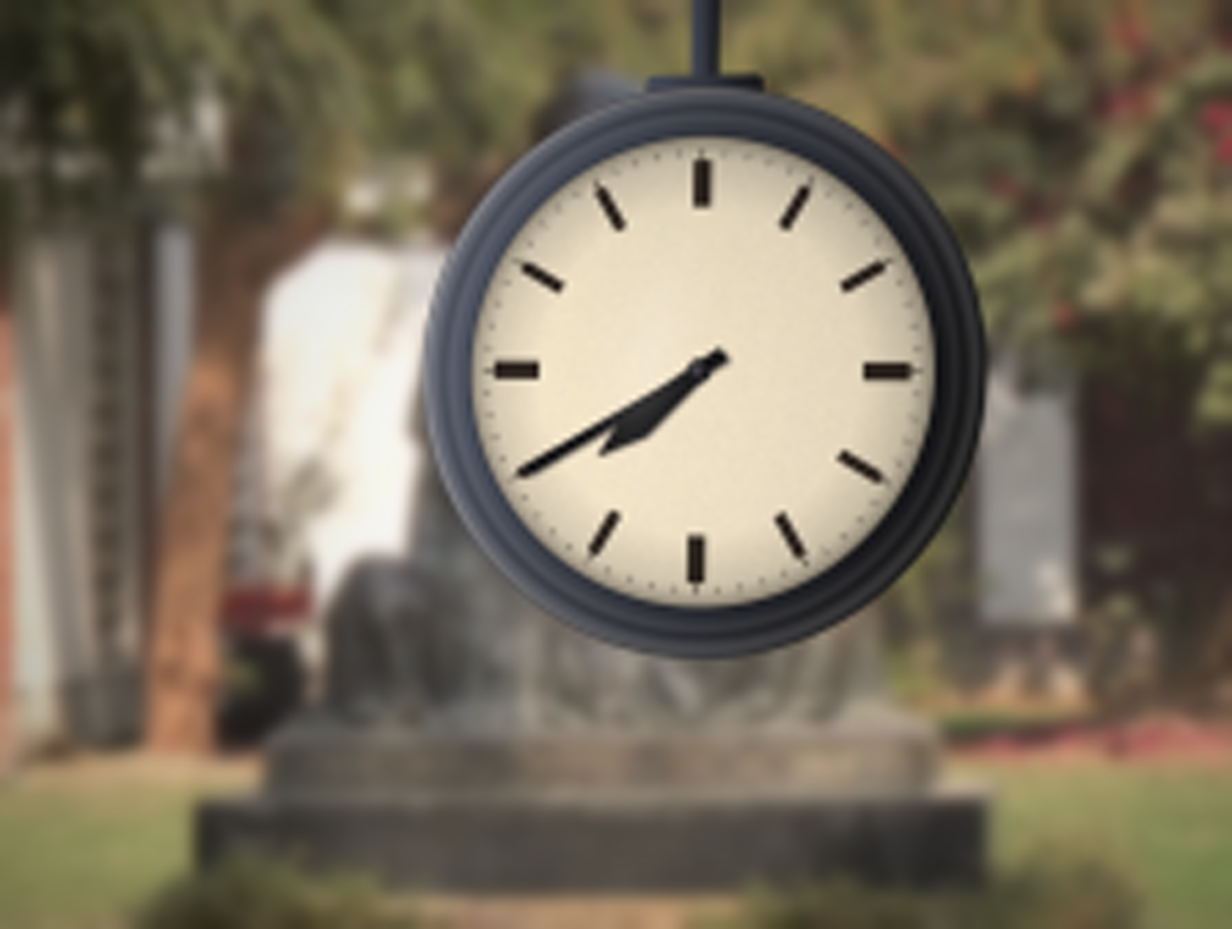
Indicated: **7:40**
